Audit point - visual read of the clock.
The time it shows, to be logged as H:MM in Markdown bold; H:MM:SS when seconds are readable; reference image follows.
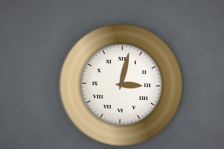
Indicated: **3:02**
